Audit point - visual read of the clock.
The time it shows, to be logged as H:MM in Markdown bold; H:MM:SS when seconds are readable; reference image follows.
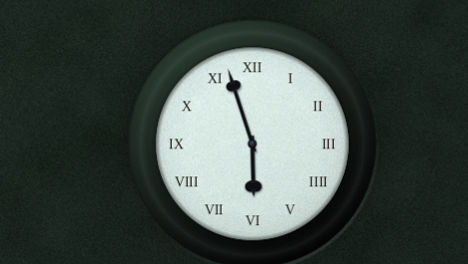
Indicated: **5:57**
